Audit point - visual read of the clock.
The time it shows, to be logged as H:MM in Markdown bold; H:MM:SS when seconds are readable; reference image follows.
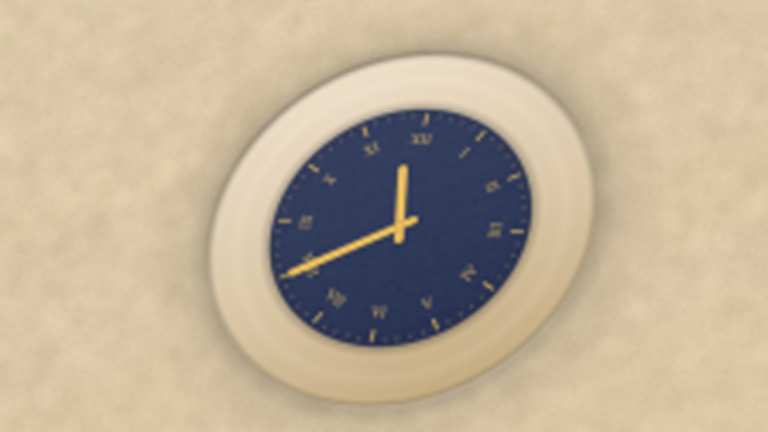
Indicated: **11:40**
